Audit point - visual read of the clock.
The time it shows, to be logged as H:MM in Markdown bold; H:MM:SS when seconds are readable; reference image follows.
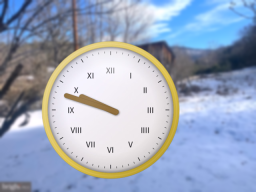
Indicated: **9:48**
